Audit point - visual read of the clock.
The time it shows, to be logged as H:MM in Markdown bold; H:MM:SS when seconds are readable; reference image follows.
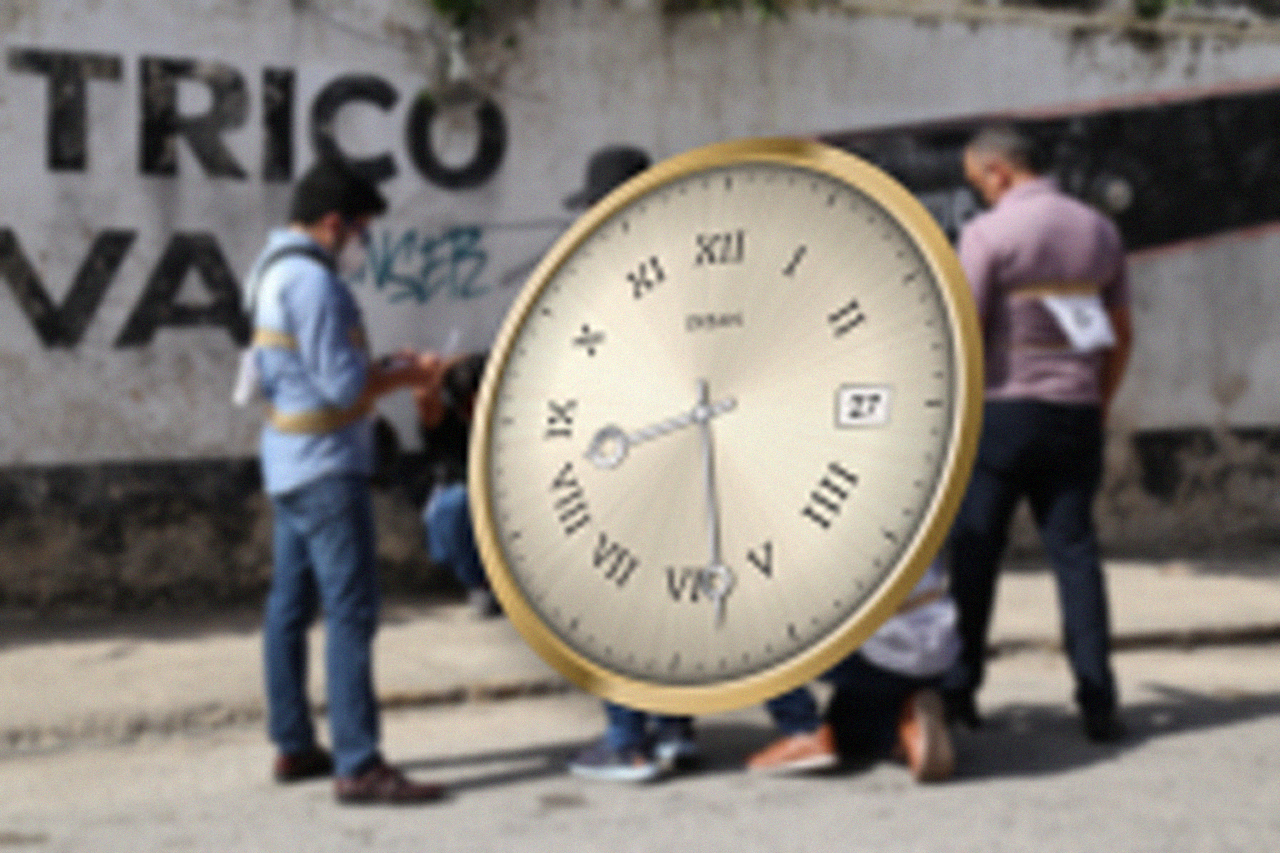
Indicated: **8:28**
